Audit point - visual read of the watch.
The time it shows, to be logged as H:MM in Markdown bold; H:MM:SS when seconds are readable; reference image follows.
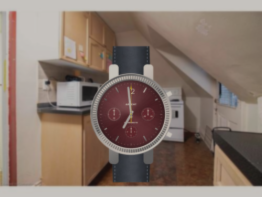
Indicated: **6:59**
